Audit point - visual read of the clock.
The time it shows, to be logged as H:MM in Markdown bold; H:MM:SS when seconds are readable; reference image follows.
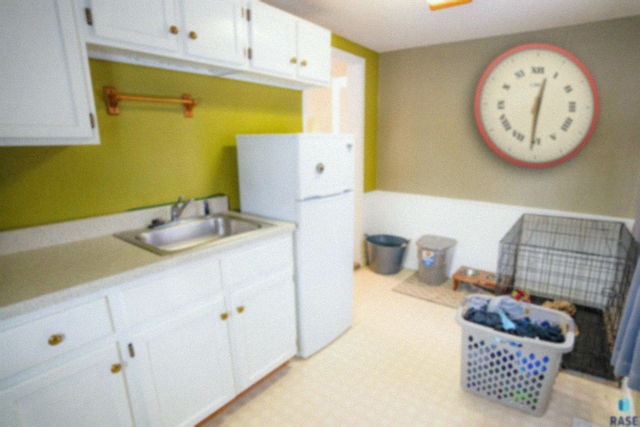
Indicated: **12:31**
